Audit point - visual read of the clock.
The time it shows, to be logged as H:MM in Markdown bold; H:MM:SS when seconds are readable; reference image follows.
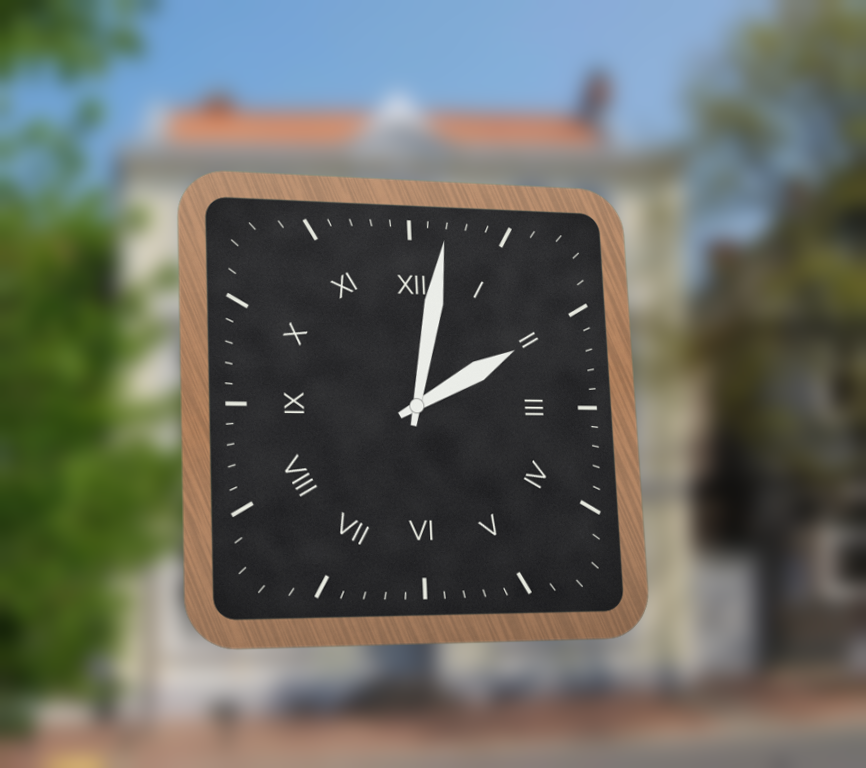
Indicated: **2:02**
